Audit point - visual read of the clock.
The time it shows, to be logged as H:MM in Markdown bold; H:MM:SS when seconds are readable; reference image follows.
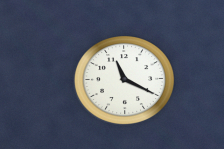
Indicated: **11:20**
